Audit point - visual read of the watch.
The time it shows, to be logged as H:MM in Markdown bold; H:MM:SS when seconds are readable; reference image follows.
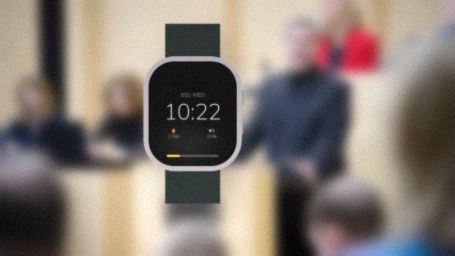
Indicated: **10:22**
